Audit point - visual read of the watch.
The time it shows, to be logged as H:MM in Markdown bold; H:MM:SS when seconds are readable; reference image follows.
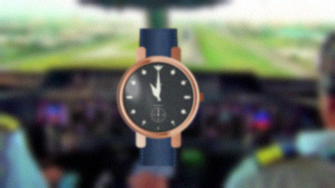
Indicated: **11:00**
